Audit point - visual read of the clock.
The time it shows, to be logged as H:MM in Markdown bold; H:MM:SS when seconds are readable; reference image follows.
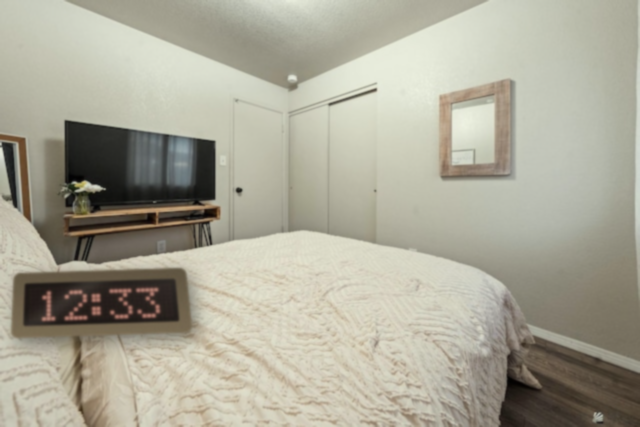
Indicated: **12:33**
